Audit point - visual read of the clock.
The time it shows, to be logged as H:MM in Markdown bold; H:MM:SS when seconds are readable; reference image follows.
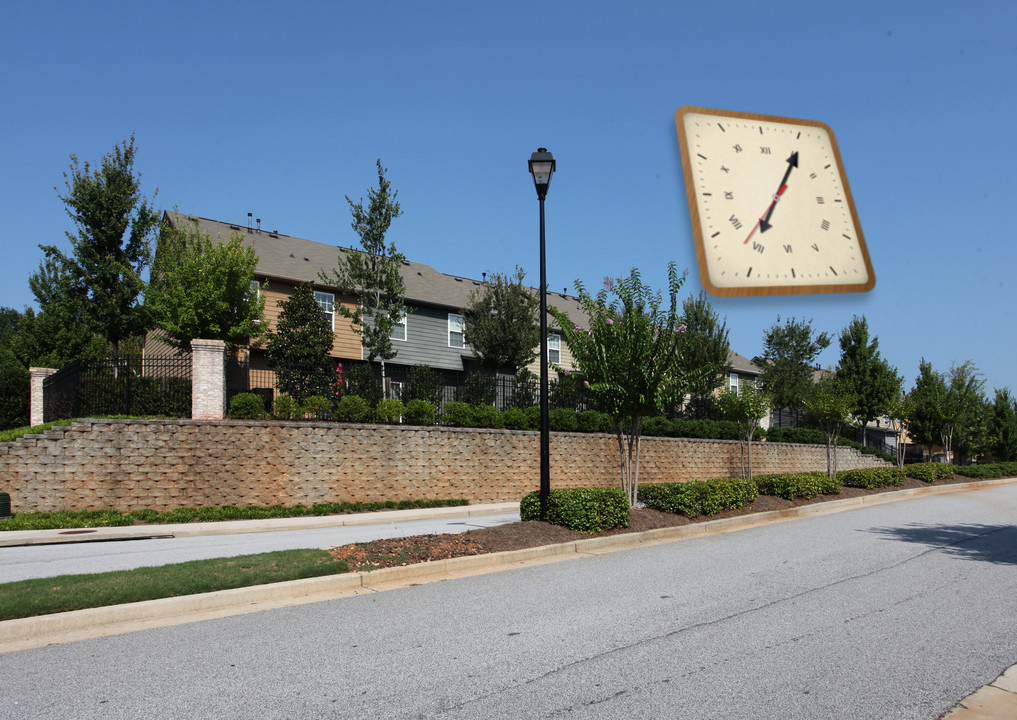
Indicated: **7:05:37**
